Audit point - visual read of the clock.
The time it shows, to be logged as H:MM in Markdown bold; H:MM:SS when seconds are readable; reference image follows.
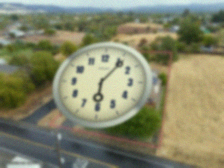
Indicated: **6:06**
